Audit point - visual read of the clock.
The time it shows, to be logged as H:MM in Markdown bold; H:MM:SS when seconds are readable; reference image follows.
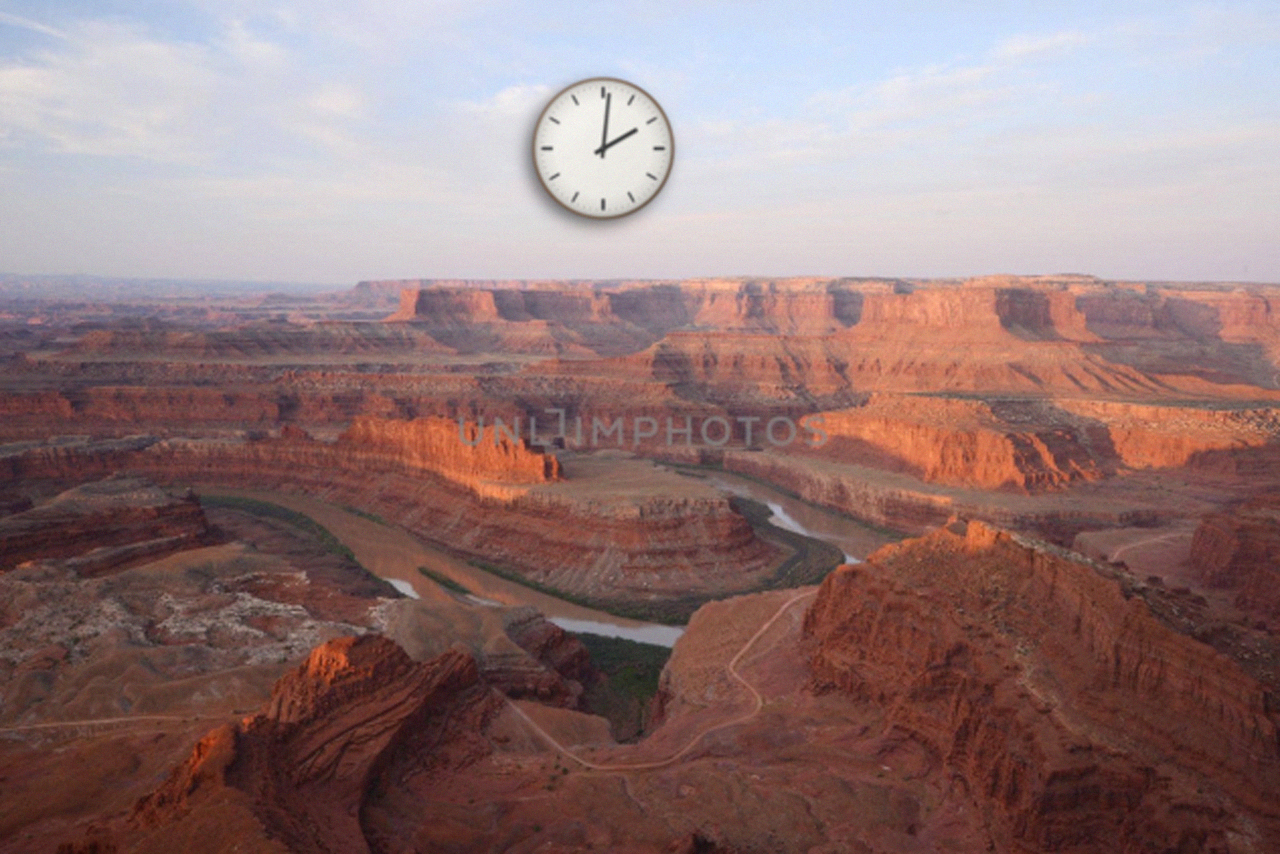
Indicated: **2:01**
